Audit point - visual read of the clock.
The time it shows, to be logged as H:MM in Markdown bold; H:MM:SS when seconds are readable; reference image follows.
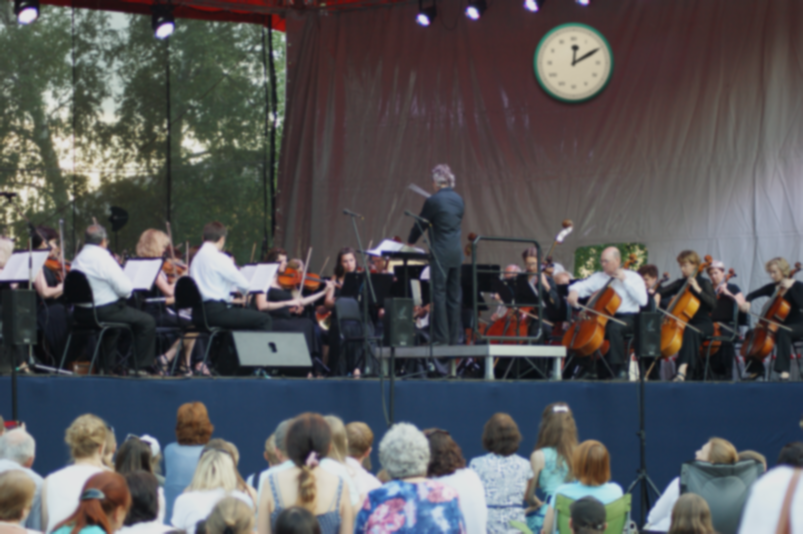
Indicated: **12:10**
